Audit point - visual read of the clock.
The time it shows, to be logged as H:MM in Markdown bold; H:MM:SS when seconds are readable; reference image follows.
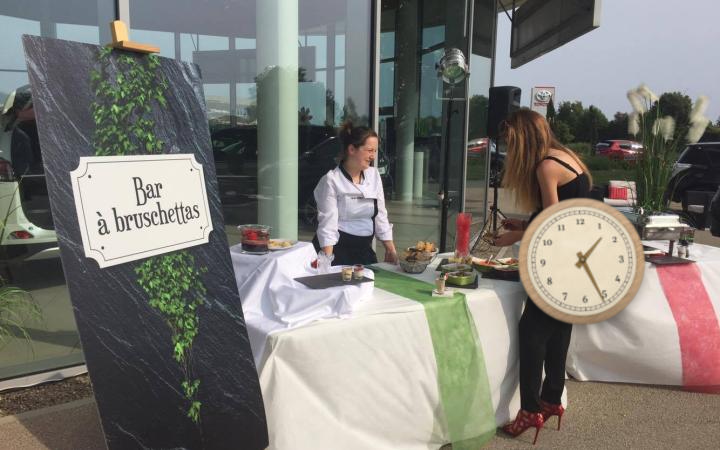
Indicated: **1:26**
